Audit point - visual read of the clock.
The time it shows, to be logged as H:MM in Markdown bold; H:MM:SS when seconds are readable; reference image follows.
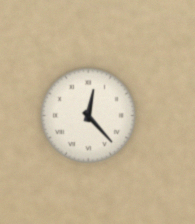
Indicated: **12:23**
